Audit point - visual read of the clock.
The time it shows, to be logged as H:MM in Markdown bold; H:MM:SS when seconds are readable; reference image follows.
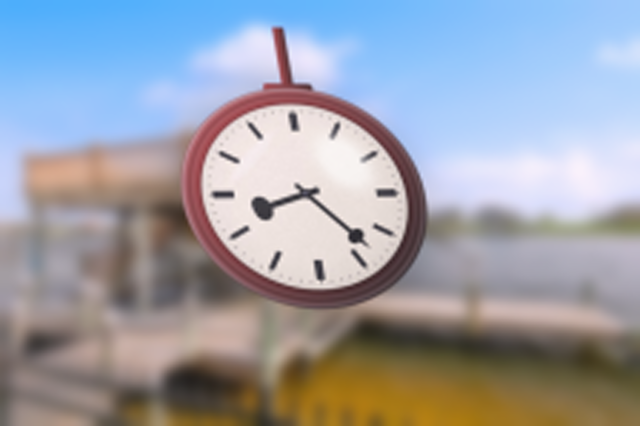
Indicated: **8:23**
